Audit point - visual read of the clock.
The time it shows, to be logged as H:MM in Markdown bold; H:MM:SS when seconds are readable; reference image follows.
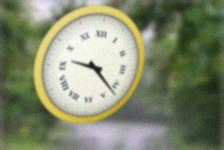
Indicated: **9:22**
